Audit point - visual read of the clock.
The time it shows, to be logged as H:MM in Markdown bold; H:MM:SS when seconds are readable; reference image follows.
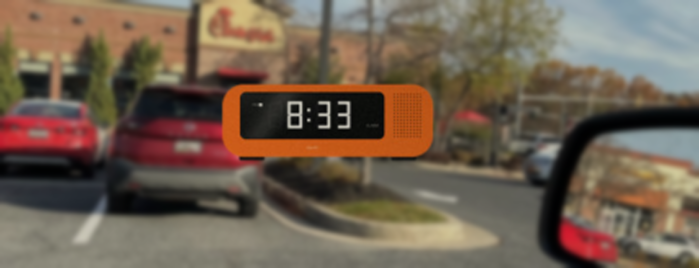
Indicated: **8:33**
